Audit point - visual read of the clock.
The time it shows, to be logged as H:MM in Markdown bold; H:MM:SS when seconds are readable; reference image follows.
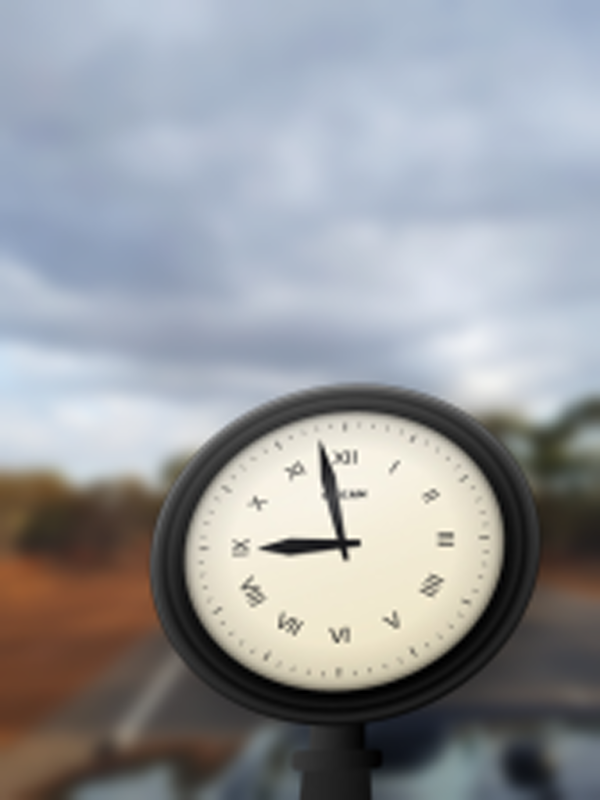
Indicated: **8:58**
